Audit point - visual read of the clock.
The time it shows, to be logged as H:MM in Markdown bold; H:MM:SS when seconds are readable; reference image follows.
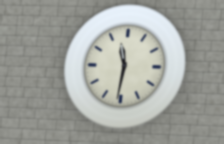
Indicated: **11:31**
